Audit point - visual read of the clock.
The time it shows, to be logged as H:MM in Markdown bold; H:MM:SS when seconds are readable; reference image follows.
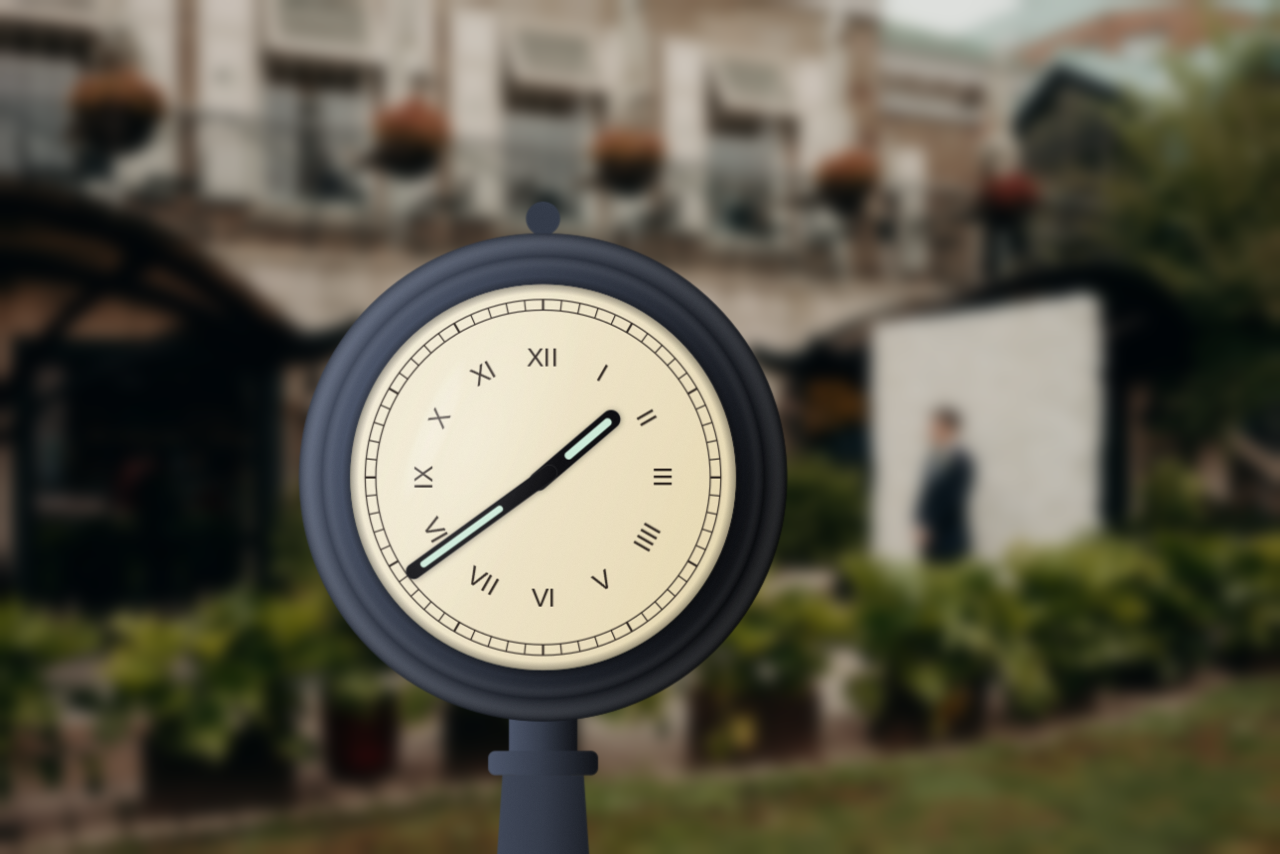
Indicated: **1:39**
